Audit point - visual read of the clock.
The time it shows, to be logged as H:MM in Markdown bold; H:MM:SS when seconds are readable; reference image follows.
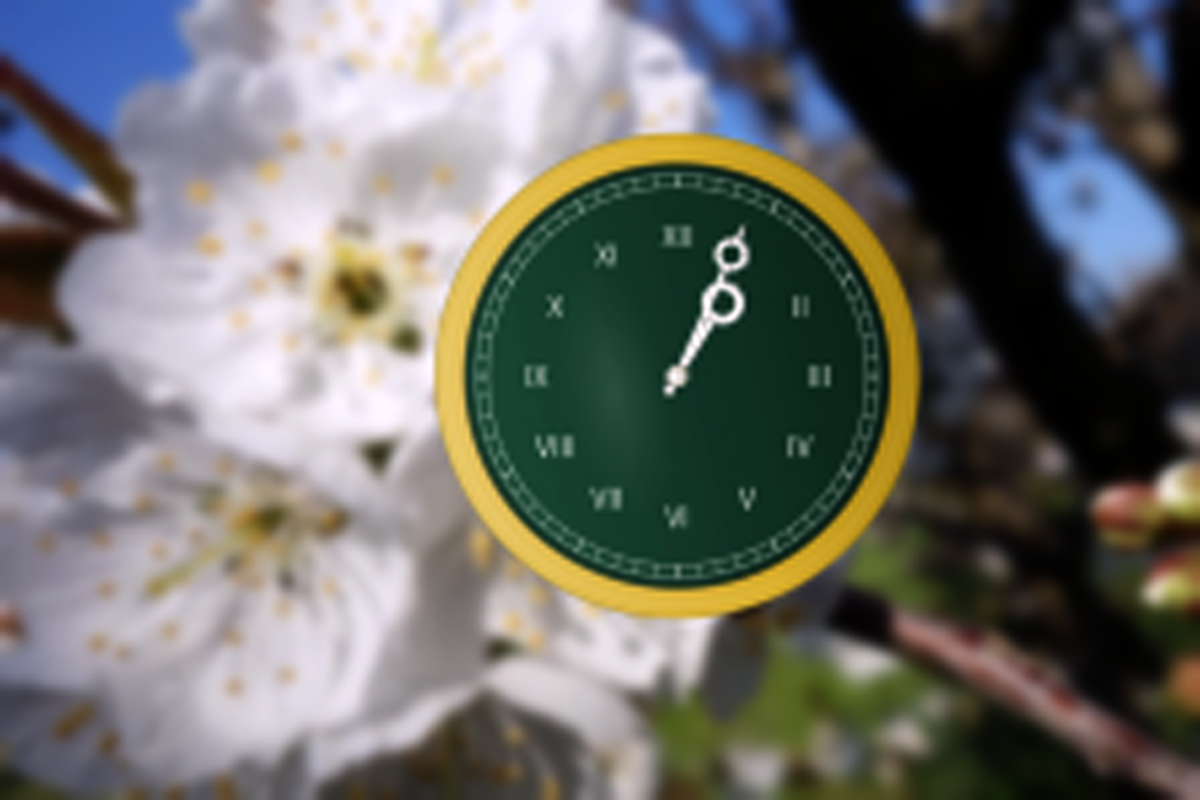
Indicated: **1:04**
